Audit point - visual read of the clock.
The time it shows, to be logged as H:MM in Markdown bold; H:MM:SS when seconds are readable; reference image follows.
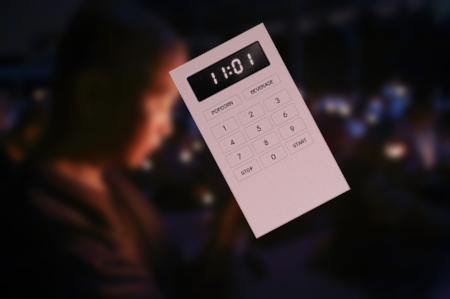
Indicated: **11:01**
